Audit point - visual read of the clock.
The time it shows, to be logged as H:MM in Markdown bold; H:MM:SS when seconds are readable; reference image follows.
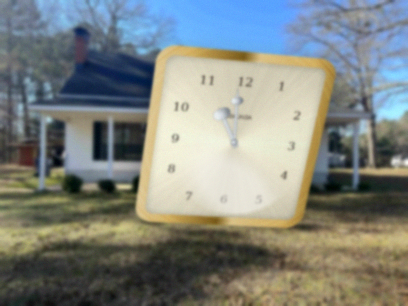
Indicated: **10:59**
